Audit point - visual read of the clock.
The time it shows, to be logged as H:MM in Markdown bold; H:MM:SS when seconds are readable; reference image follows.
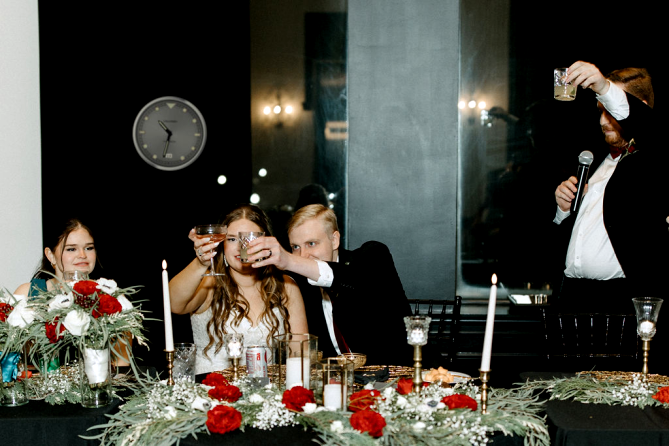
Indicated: **10:32**
